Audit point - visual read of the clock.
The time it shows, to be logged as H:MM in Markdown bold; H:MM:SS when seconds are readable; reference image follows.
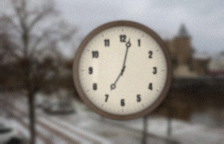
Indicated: **7:02**
